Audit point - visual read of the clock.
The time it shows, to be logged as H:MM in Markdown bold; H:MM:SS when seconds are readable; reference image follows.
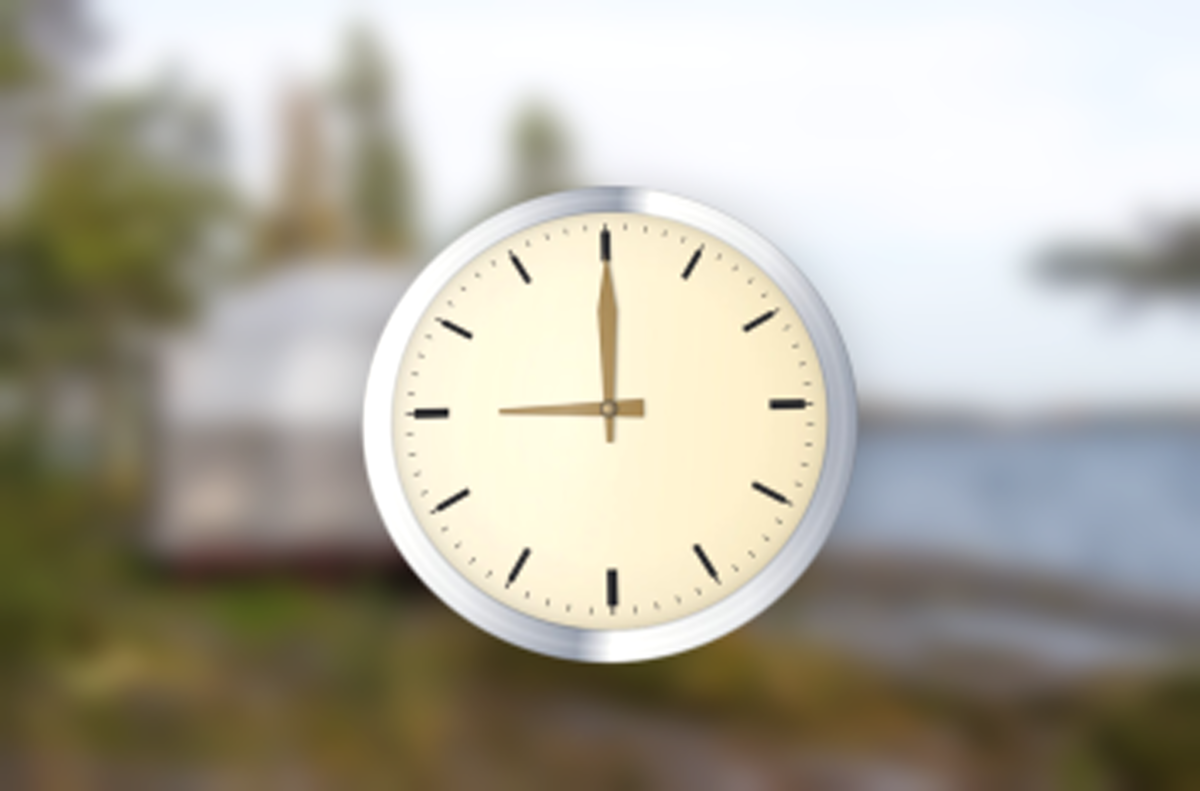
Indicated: **9:00**
